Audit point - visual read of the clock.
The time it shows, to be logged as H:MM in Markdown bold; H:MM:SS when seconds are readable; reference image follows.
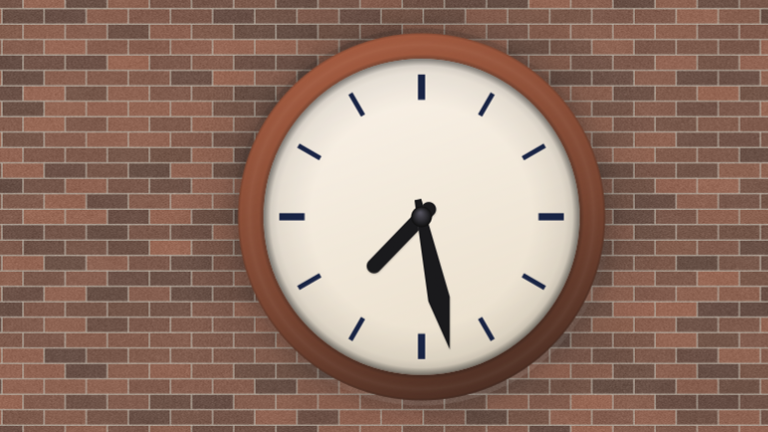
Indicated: **7:28**
